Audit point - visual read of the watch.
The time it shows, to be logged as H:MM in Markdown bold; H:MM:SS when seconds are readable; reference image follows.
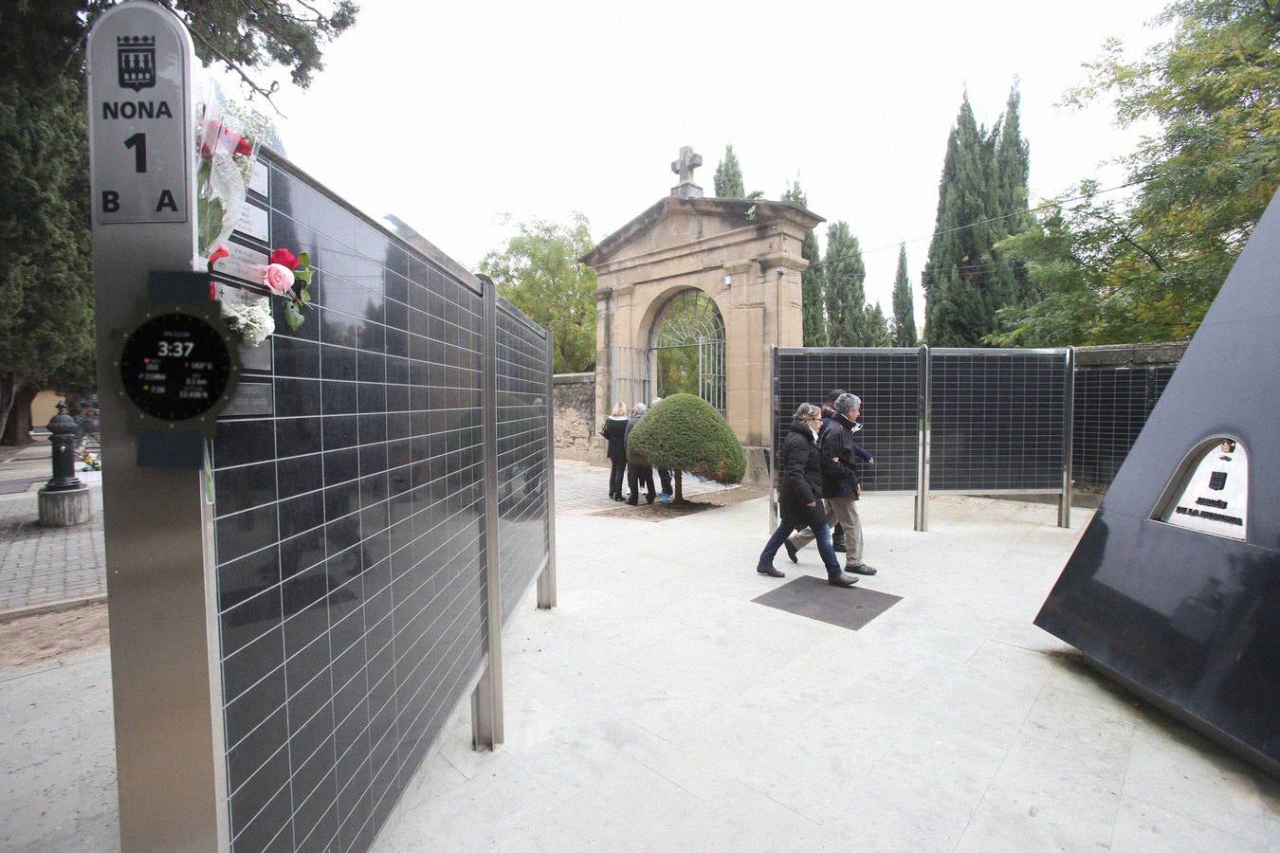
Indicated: **3:37**
